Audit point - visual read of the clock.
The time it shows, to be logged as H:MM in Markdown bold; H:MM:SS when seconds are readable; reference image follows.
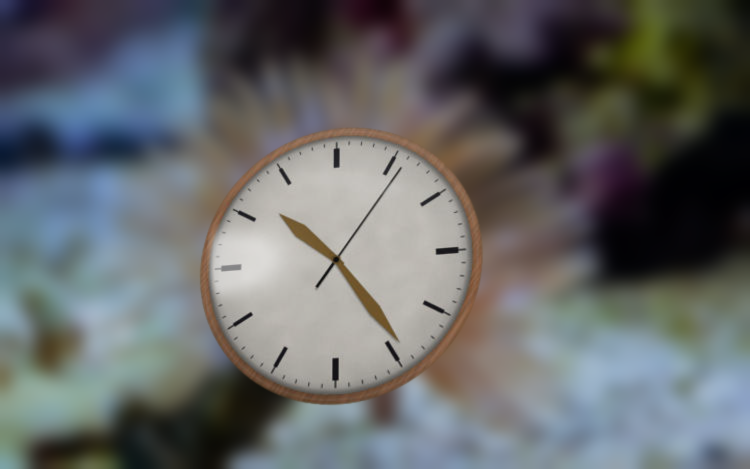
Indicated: **10:24:06**
